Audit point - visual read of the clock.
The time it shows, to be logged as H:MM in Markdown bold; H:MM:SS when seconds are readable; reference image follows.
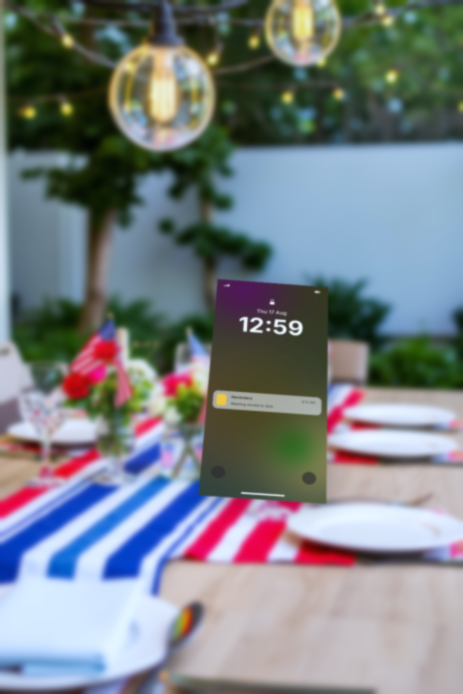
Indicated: **12:59**
